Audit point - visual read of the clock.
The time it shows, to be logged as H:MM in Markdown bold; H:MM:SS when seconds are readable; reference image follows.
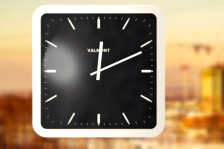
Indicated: **12:11**
